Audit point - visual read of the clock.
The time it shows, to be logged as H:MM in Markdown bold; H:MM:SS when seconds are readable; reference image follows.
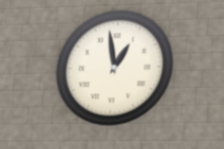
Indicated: **12:58**
